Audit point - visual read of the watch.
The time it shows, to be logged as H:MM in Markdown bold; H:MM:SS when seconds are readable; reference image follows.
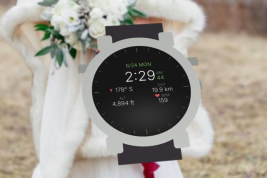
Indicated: **2:29**
